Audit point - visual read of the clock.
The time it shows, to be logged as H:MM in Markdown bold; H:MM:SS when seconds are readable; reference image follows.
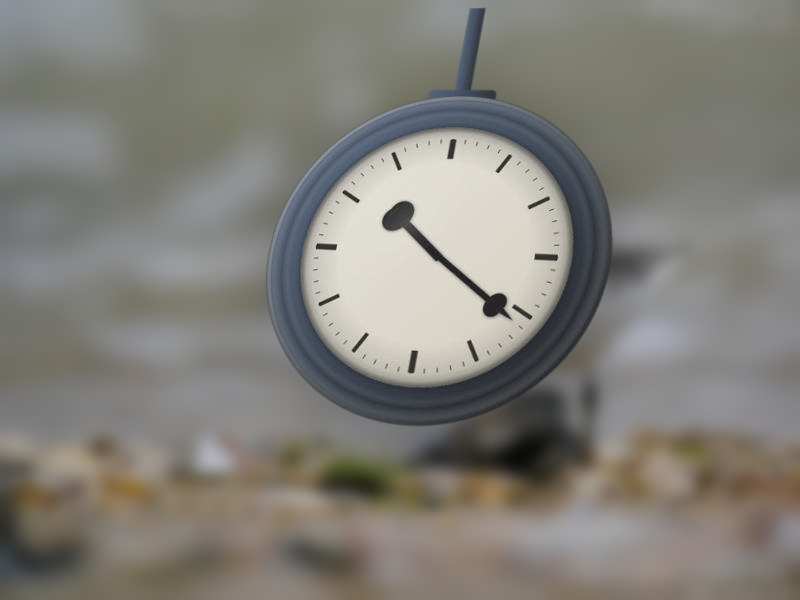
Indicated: **10:21**
